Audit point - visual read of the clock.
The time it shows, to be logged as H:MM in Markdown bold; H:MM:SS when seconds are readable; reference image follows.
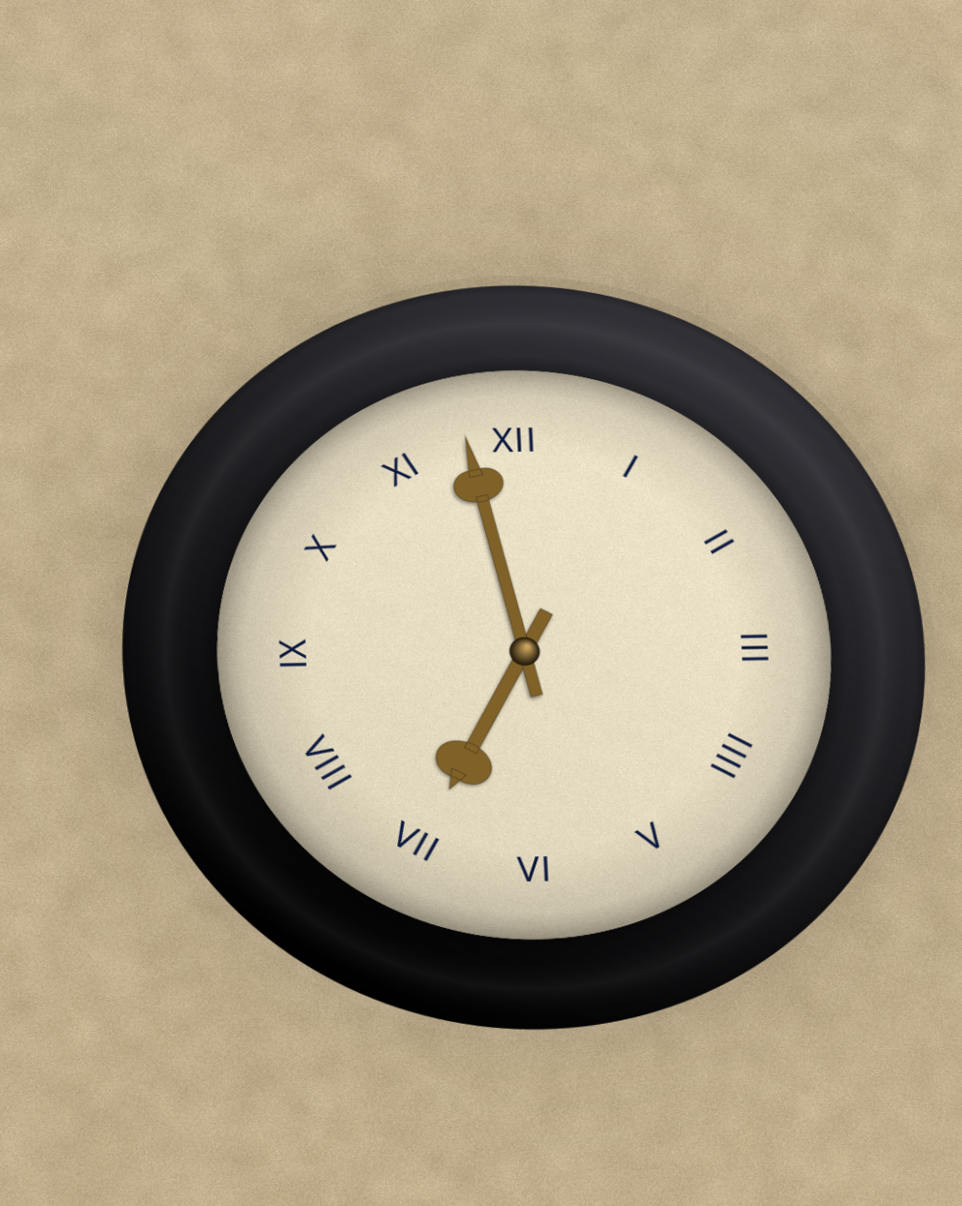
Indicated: **6:58**
